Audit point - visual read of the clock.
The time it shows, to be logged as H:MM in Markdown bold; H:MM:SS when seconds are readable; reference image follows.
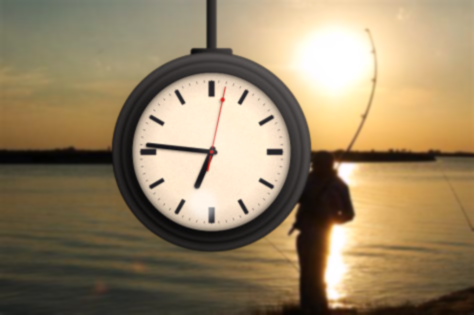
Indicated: **6:46:02**
